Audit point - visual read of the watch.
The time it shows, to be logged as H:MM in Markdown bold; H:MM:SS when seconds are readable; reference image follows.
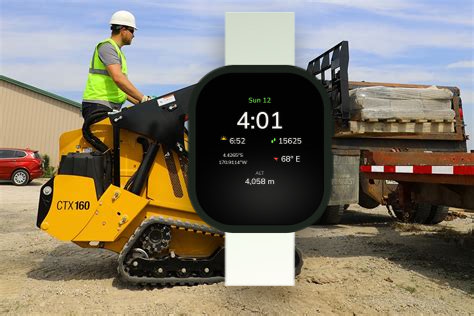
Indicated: **4:01**
